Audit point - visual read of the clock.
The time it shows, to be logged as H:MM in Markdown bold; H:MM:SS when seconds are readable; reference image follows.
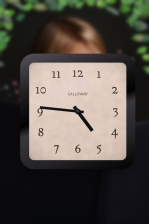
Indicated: **4:46**
